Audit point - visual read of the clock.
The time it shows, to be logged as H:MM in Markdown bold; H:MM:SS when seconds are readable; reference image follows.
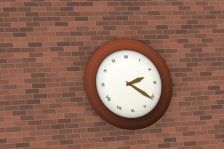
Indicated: **2:21**
